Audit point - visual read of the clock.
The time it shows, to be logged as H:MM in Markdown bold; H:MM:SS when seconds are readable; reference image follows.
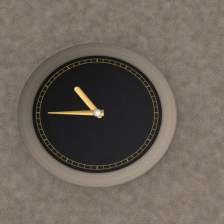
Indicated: **10:45**
